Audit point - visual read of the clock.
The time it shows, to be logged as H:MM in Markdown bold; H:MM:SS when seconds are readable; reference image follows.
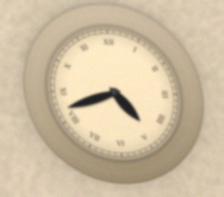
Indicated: **4:42**
